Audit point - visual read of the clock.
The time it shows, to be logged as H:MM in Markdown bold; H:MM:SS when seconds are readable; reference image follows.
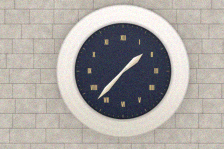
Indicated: **1:37**
